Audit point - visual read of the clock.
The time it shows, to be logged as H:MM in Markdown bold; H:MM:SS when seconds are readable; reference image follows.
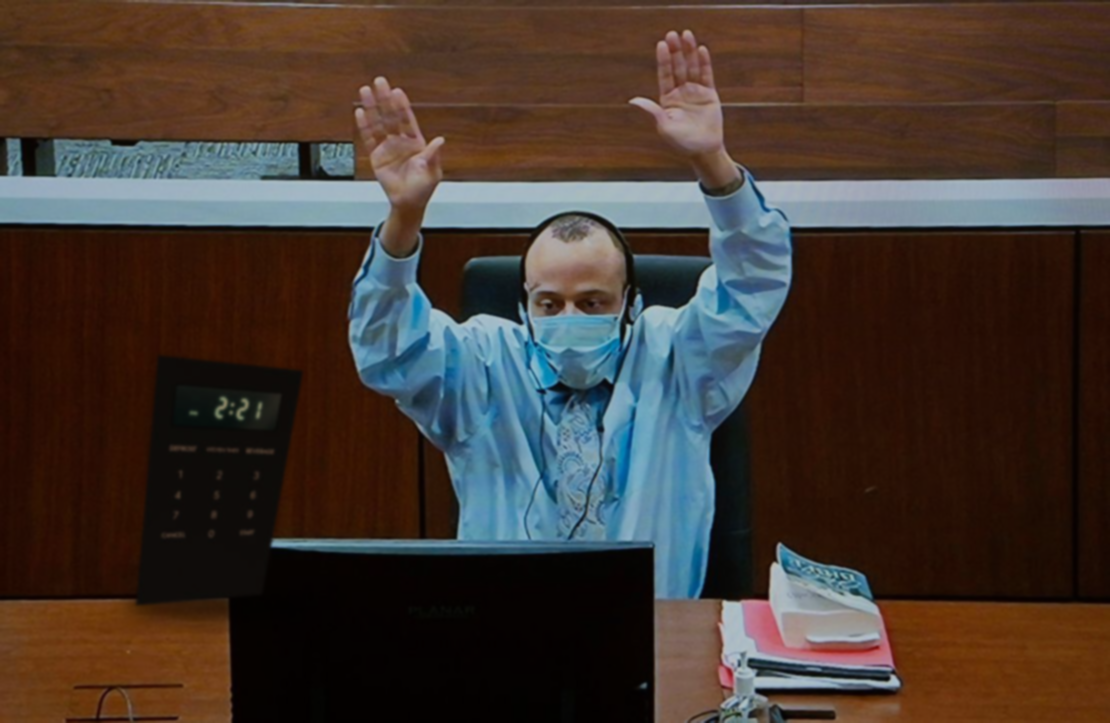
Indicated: **2:21**
